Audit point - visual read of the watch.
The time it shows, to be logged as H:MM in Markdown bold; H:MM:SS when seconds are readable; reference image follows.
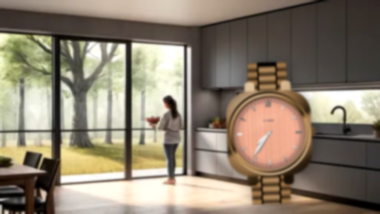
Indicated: **7:36**
